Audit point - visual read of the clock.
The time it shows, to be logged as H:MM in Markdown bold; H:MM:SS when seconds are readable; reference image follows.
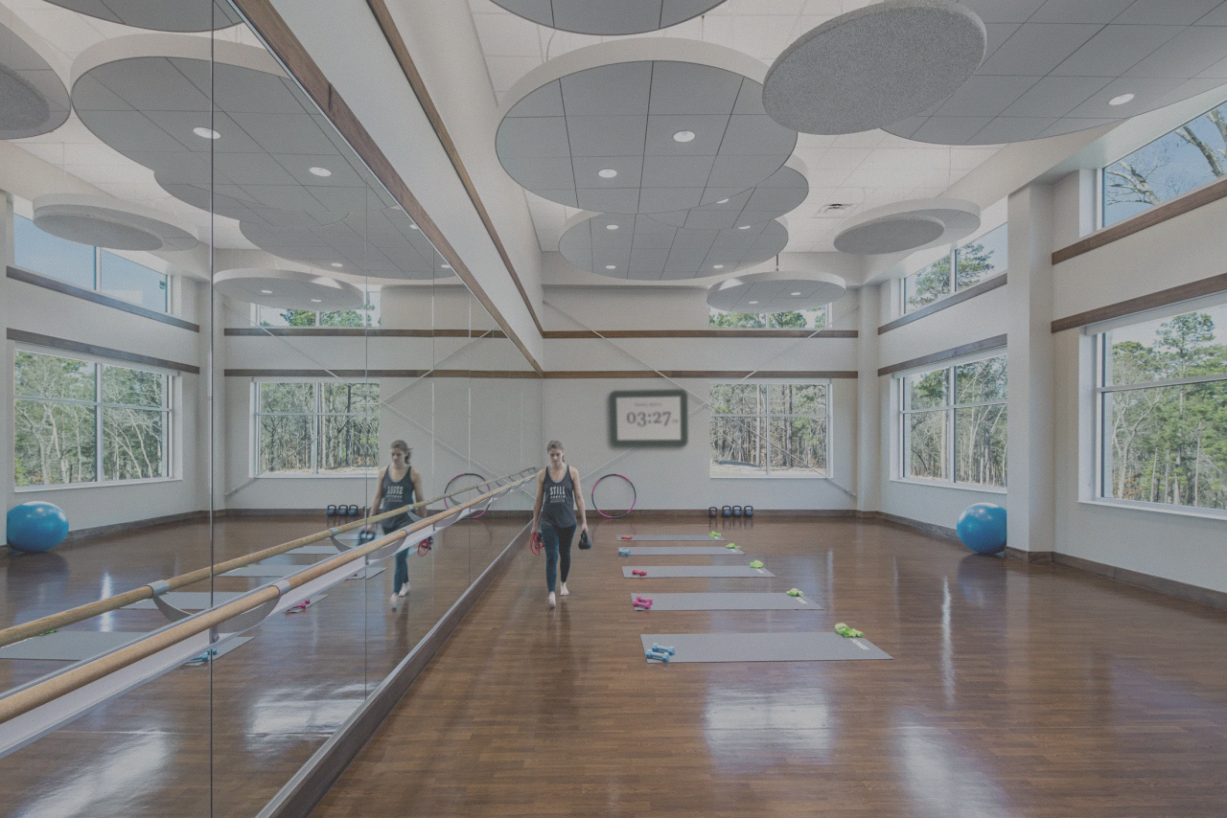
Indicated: **3:27**
